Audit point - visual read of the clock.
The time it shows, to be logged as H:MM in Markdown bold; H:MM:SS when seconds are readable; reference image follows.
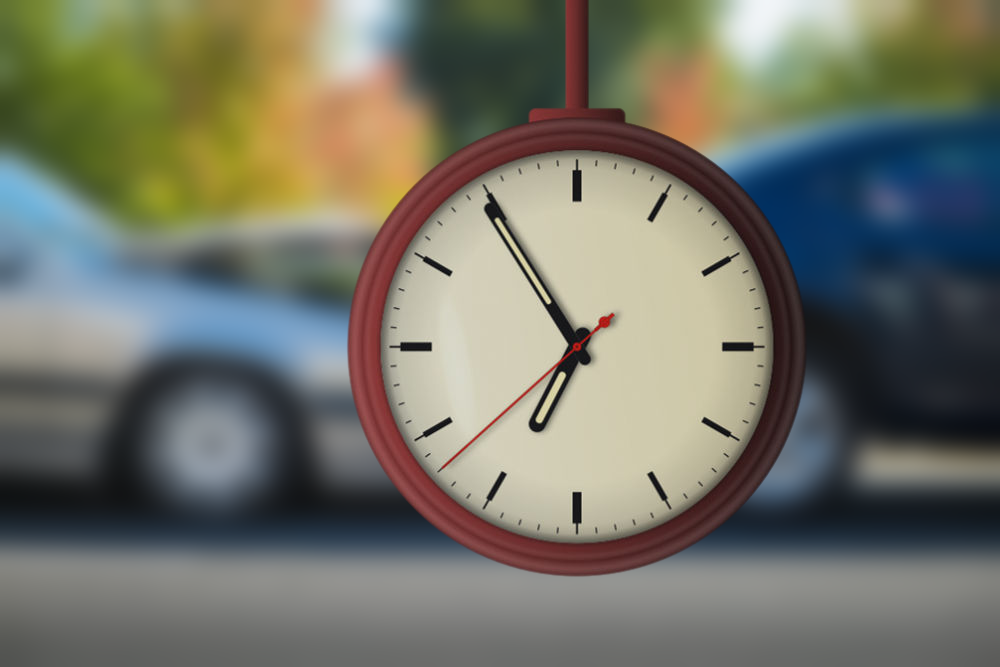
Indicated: **6:54:38**
